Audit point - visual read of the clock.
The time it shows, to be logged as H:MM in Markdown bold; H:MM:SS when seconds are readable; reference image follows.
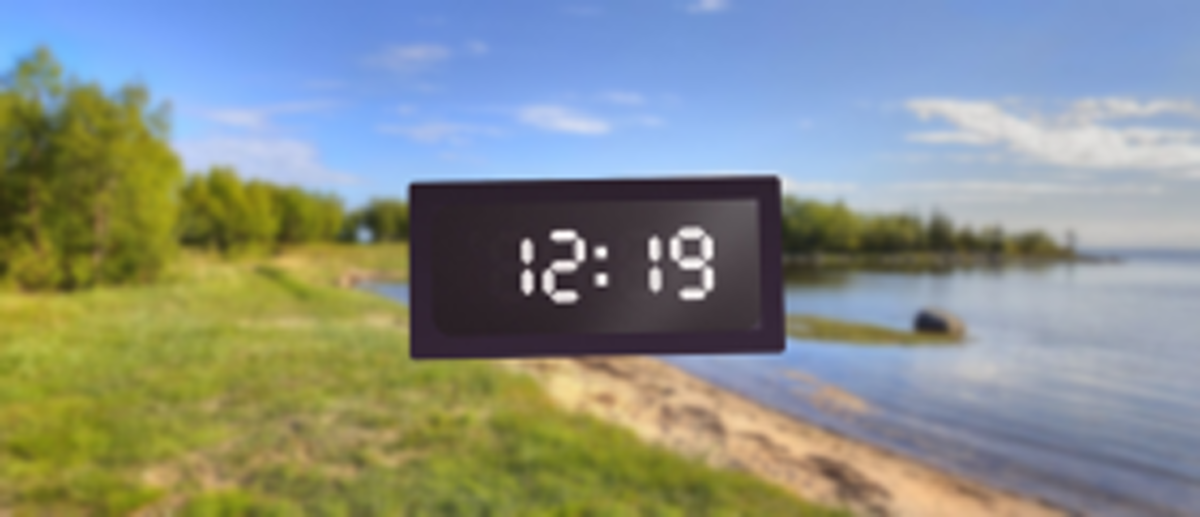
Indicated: **12:19**
